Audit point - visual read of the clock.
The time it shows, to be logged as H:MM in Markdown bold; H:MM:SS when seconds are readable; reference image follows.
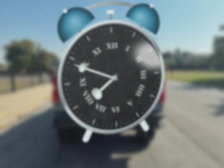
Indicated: **7:49**
